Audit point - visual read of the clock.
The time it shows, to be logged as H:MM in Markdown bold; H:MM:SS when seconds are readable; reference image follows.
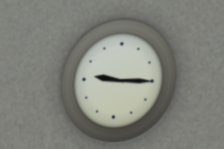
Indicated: **9:15**
